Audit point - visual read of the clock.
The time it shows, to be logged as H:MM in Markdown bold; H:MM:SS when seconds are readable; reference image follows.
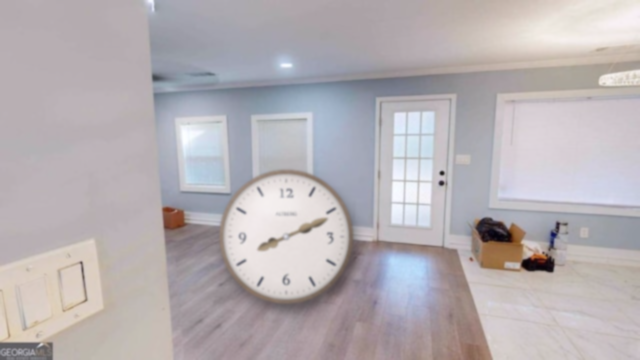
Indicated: **8:11**
